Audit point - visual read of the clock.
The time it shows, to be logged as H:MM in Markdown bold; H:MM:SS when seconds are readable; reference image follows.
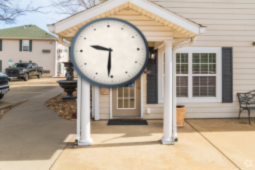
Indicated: **9:31**
